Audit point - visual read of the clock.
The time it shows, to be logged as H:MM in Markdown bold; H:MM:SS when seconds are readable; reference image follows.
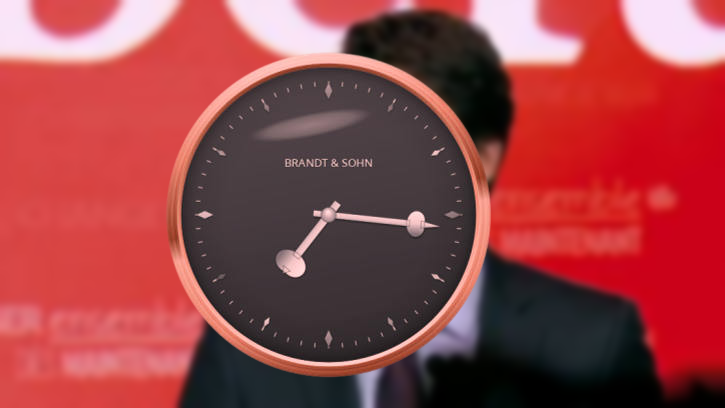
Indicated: **7:16**
